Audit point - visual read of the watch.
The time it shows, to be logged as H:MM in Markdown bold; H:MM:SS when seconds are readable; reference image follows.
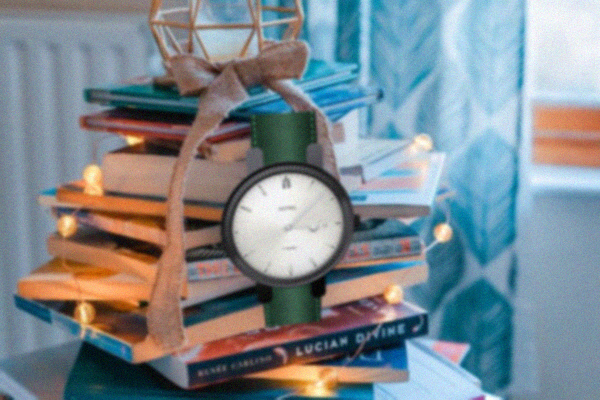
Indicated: **3:08**
